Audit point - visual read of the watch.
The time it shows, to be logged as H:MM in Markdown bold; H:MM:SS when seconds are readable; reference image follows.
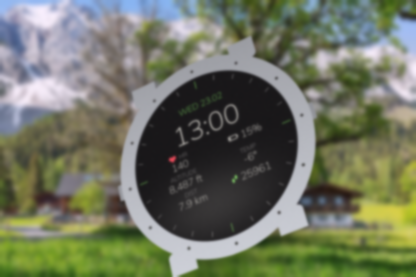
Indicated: **13:00**
